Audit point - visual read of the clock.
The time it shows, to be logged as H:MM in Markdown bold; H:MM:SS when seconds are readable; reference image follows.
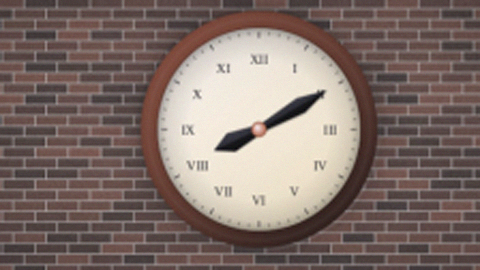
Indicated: **8:10**
